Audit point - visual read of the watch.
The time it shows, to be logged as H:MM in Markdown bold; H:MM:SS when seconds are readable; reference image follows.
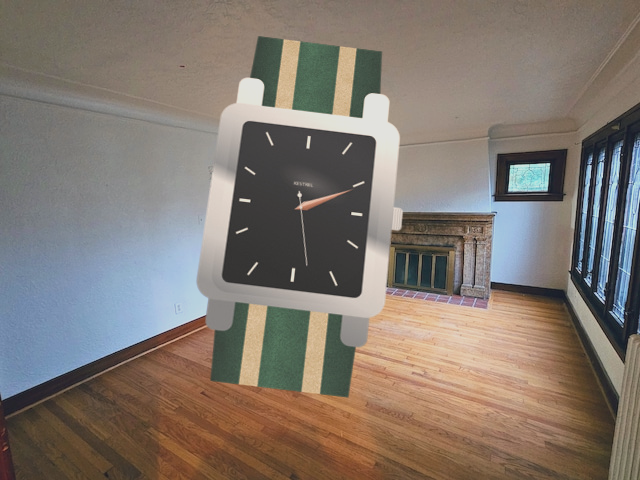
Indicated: **2:10:28**
